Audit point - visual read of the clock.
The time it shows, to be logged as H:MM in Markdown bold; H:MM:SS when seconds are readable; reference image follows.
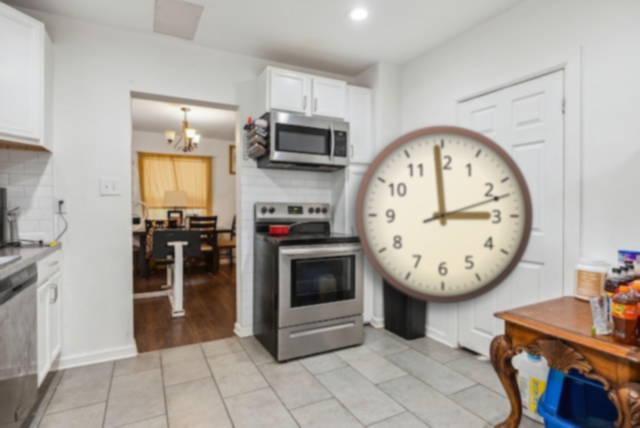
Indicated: **2:59:12**
